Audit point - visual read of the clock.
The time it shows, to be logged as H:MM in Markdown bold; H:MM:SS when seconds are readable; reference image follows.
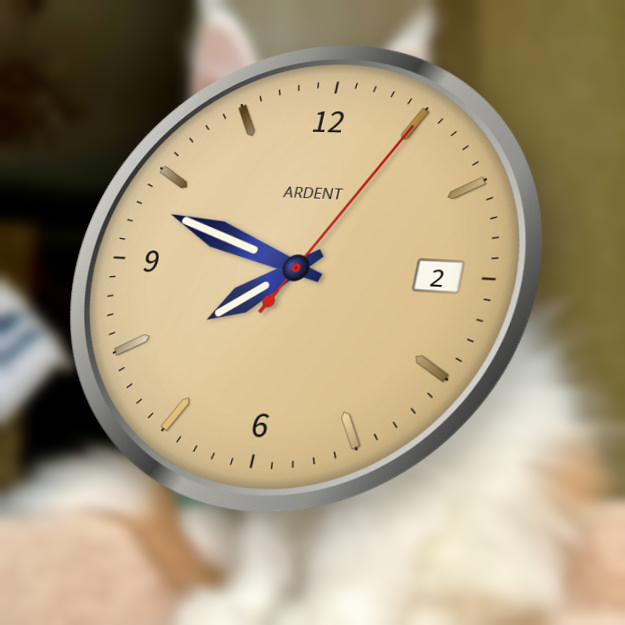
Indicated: **7:48:05**
